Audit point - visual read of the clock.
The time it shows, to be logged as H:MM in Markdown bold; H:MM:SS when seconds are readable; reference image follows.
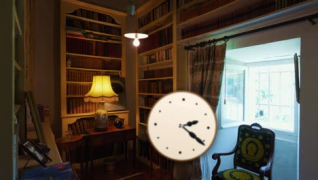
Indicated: **2:21**
